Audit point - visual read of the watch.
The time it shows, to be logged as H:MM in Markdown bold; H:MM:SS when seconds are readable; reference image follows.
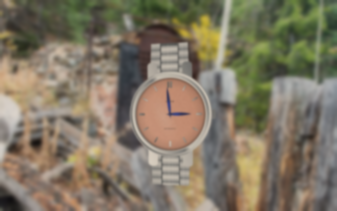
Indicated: **2:59**
